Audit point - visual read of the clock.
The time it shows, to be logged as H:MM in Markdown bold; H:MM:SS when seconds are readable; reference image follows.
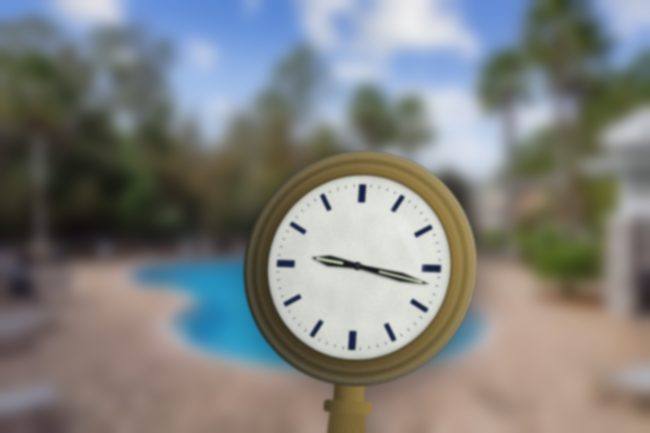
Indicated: **9:17**
